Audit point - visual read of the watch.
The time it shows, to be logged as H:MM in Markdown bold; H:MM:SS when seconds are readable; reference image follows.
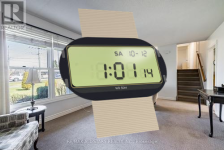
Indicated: **1:01:14**
